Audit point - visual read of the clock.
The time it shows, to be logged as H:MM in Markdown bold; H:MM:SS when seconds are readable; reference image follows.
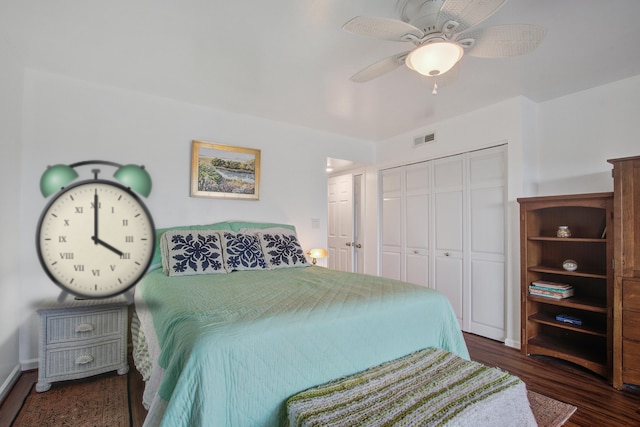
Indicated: **4:00**
